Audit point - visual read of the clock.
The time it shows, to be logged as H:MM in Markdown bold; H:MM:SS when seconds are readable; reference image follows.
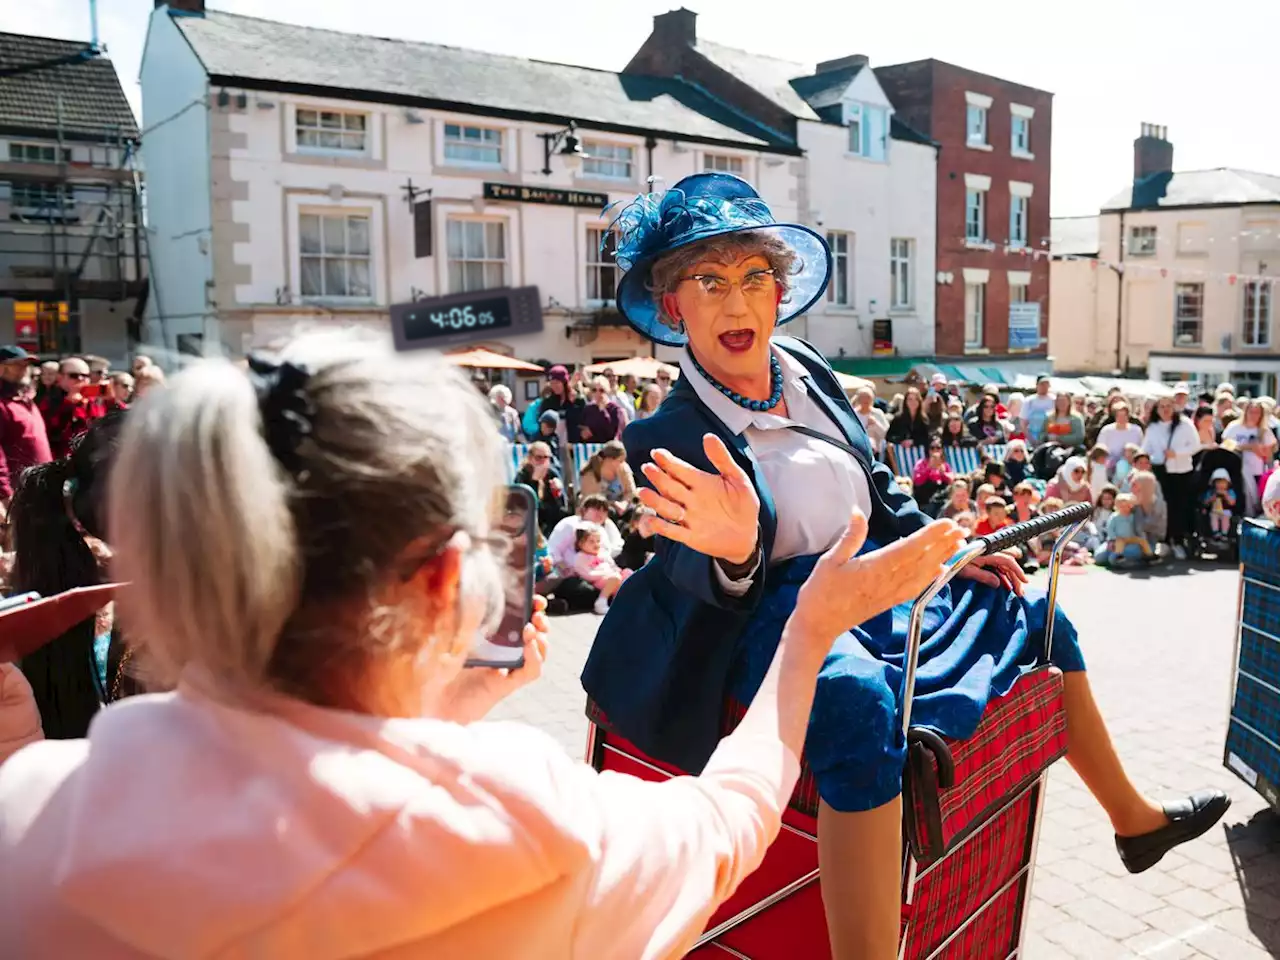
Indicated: **4:06**
